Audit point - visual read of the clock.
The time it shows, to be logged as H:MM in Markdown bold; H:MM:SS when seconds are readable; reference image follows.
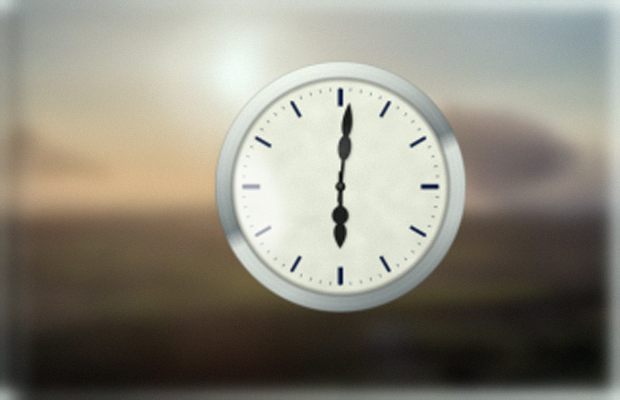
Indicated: **6:01**
